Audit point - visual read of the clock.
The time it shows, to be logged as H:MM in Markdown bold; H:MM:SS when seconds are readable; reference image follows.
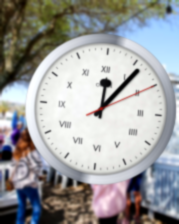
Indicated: **12:06:10**
